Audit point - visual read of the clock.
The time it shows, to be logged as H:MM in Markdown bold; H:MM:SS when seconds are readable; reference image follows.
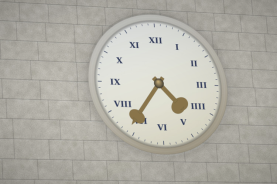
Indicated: **4:36**
